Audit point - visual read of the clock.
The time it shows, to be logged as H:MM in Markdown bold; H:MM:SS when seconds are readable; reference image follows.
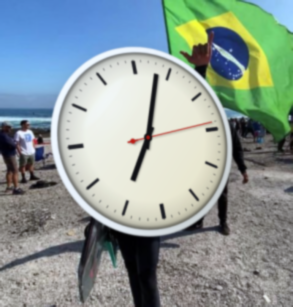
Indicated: **7:03:14**
